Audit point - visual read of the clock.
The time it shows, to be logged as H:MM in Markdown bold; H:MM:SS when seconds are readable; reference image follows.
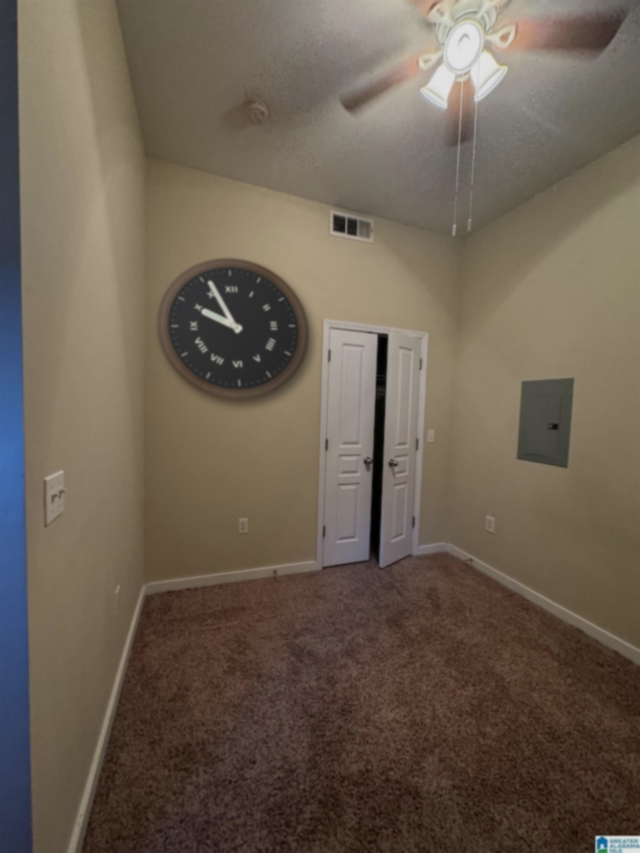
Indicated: **9:56**
